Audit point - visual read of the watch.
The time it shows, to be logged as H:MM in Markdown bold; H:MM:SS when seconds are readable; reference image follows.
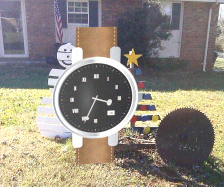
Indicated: **3:34**
